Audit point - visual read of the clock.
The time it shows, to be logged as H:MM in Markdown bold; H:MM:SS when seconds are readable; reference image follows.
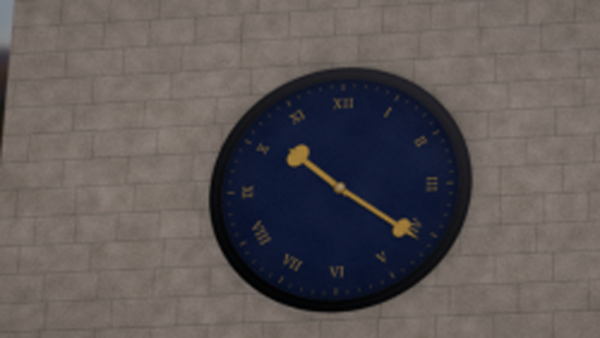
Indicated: **10:21**
